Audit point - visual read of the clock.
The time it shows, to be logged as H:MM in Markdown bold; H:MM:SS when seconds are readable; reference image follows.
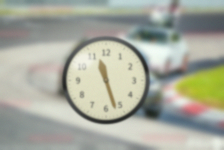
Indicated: **11:27**
